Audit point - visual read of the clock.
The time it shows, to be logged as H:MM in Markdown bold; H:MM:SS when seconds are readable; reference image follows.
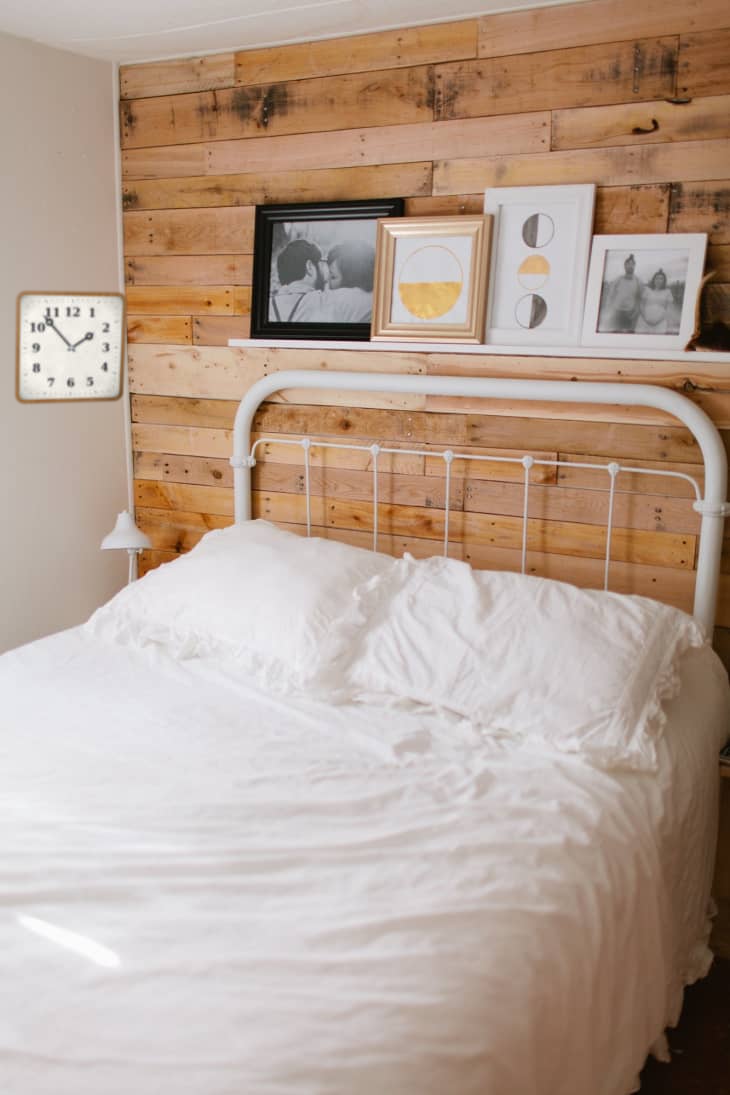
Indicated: **1:53**
